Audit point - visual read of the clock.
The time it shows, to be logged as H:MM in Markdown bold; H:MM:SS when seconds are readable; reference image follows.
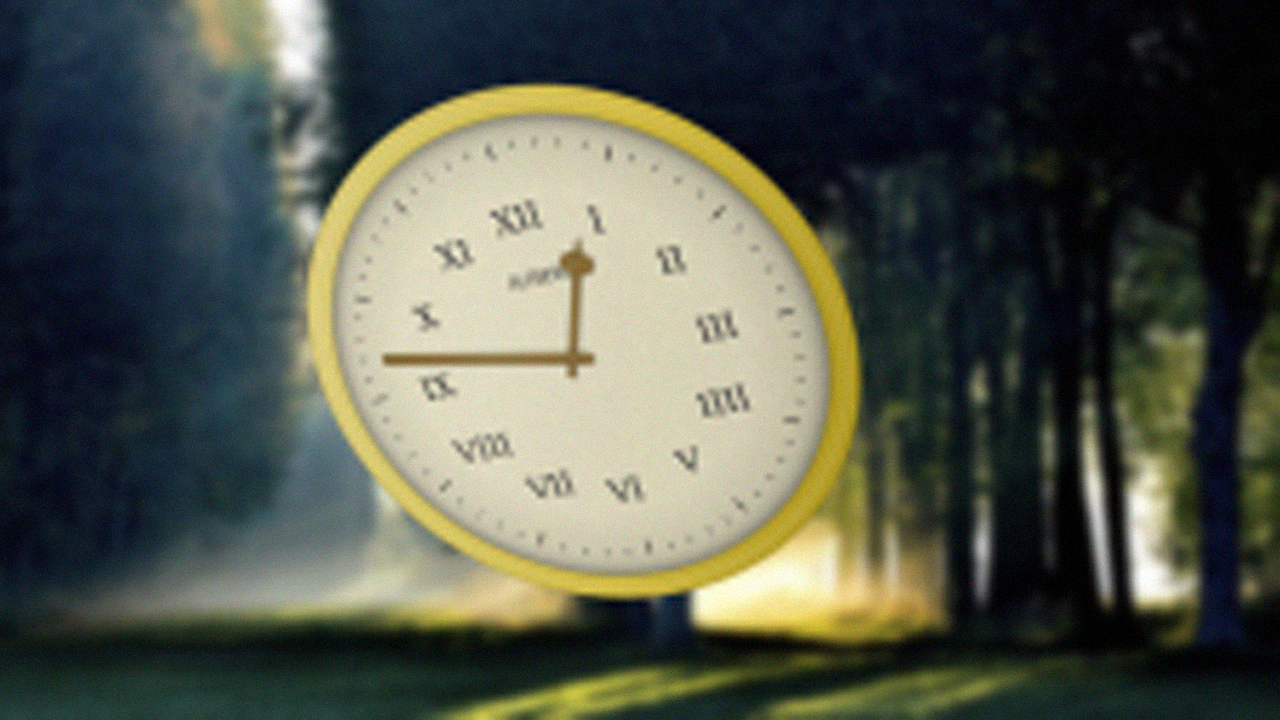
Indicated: **12:47**
